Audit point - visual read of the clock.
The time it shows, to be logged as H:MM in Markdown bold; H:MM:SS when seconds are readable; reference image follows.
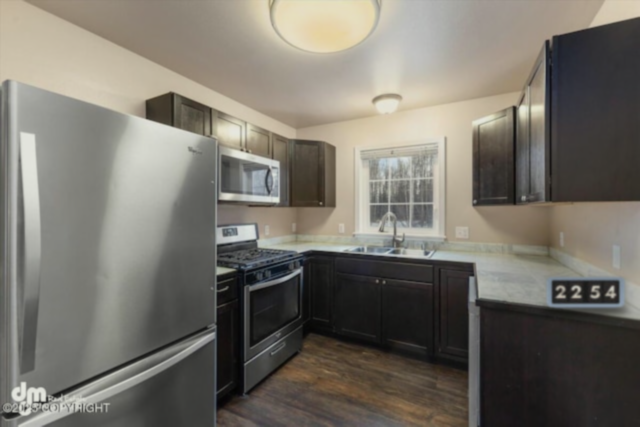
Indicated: **22:54**
